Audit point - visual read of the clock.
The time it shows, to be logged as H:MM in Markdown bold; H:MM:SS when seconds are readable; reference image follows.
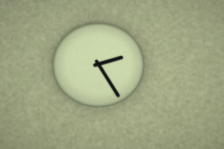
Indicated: **2:25**
